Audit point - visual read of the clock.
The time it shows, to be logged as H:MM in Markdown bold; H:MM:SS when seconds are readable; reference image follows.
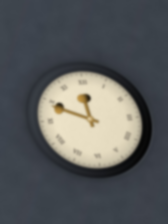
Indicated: **11:49**
